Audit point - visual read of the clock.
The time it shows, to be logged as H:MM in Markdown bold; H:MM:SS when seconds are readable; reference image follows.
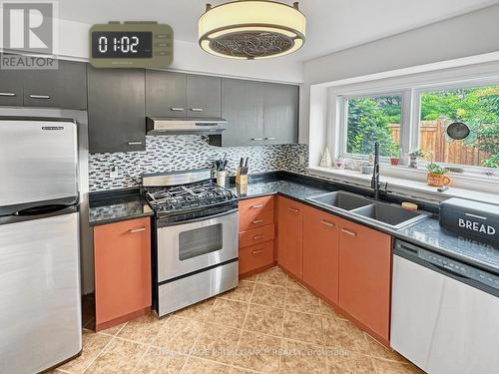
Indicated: **1:02**
